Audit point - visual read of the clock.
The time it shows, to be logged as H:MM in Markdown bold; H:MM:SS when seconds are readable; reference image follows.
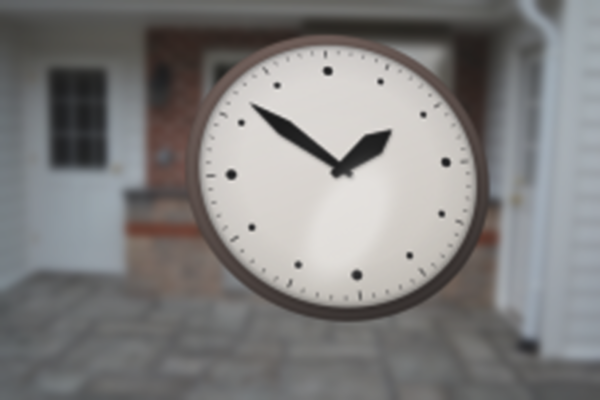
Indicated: **1:52**
